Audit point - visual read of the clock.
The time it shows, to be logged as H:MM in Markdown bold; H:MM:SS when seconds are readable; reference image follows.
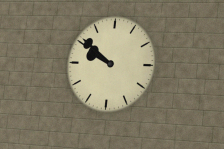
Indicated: **9:51**
